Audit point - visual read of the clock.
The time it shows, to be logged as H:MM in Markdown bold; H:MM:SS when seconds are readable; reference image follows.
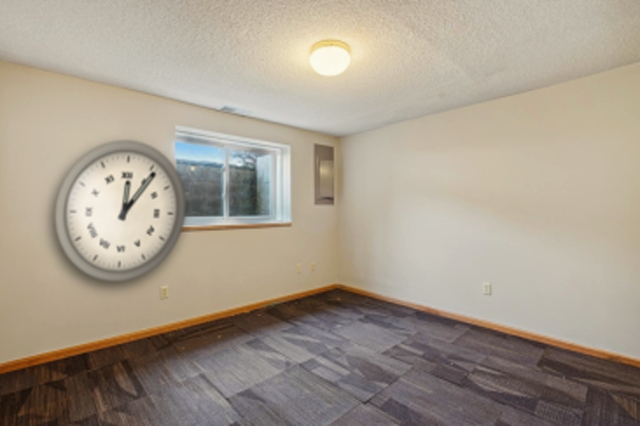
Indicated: **12:06**
